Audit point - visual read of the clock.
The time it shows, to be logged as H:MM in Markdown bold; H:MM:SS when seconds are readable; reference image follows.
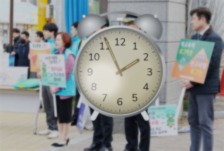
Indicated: **1:56**
